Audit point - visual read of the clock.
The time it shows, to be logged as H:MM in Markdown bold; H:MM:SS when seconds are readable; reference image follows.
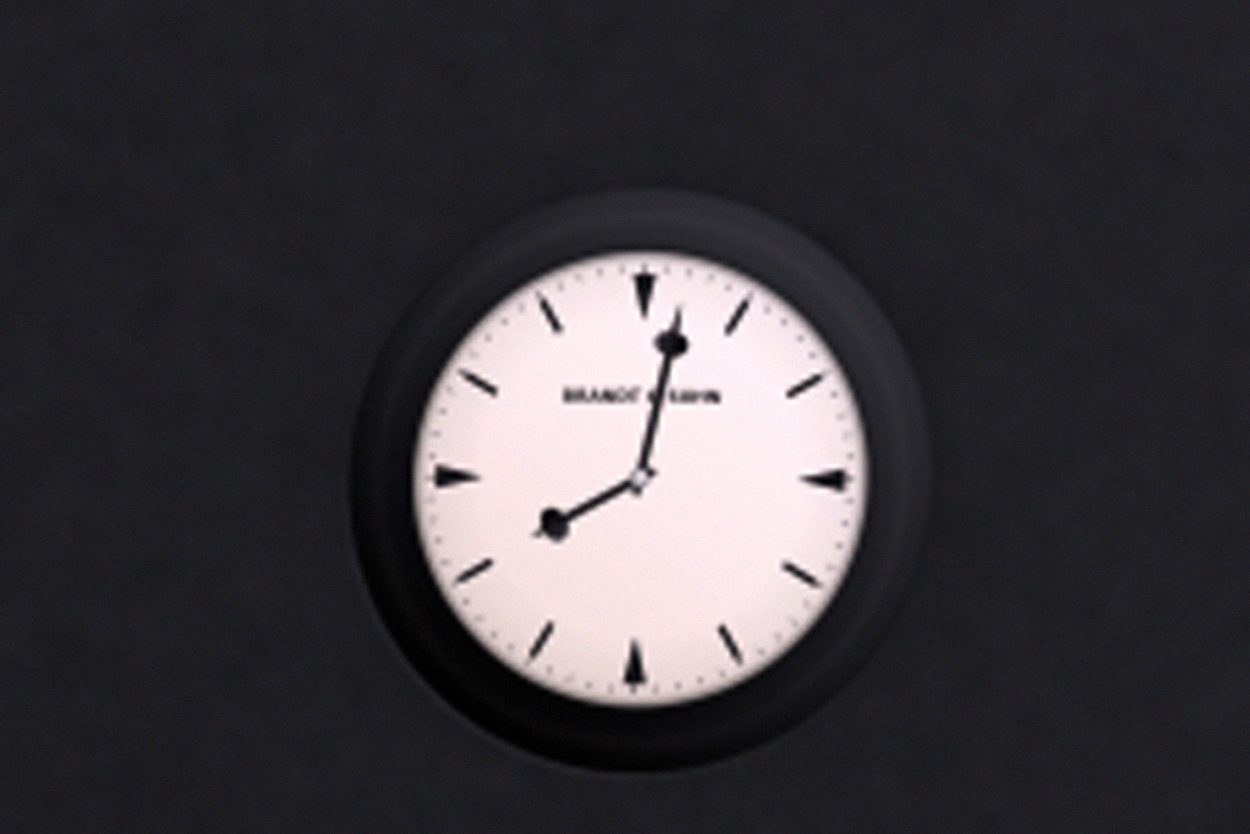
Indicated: **8:02**
